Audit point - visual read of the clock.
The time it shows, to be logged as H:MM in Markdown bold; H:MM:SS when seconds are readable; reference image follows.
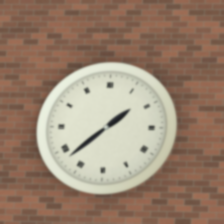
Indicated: **1:38**
